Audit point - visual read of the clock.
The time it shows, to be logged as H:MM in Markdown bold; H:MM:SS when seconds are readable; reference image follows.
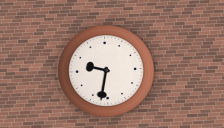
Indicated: **9:32**
